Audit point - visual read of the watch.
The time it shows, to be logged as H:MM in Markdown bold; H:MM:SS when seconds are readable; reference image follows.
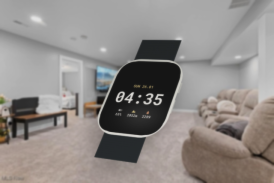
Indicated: **4:35**
